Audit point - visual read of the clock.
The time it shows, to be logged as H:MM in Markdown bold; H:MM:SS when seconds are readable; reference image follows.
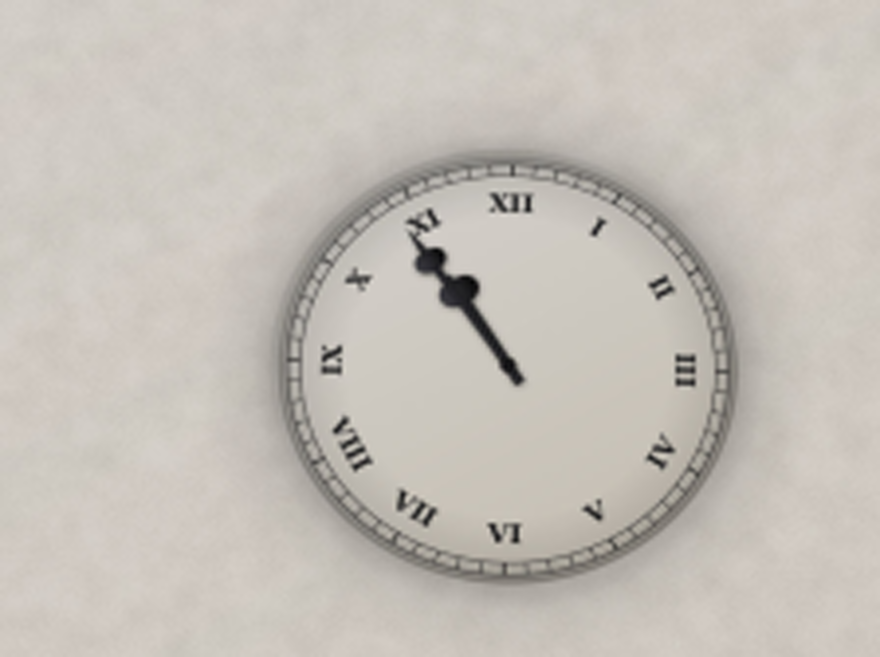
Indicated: **10:54**
